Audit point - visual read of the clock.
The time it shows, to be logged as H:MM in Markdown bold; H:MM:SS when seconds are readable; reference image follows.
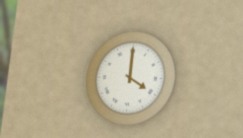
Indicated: **4:00**
